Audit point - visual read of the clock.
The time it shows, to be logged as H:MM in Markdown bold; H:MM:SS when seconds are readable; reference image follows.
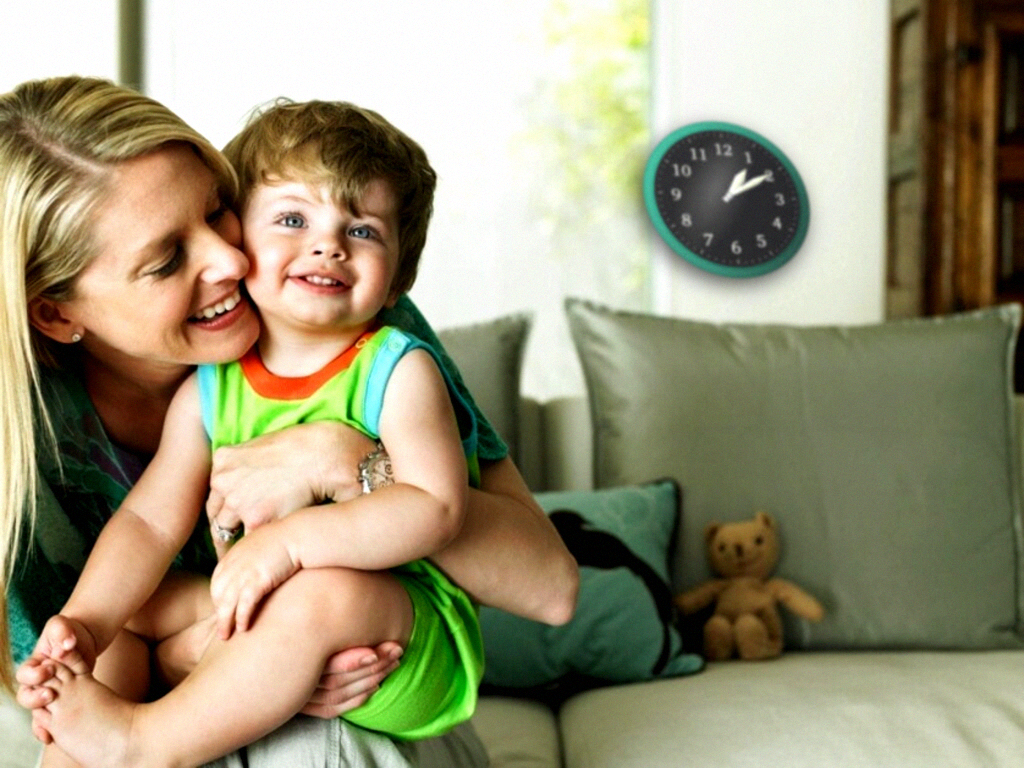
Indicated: **1:10**
